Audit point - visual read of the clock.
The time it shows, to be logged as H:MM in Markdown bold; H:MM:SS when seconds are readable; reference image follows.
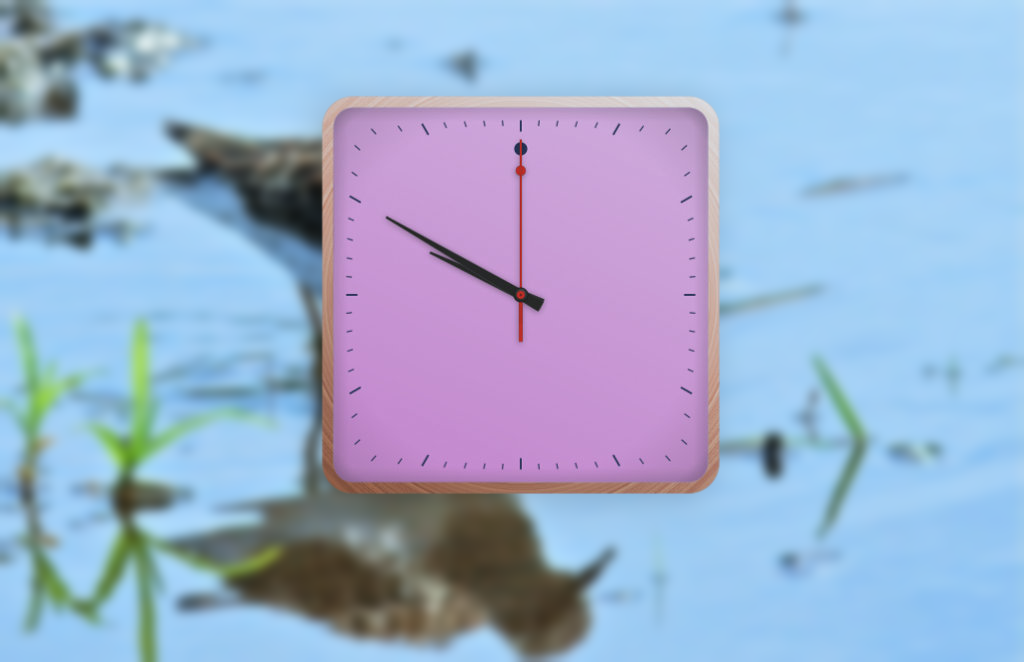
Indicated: **9:50:00**
